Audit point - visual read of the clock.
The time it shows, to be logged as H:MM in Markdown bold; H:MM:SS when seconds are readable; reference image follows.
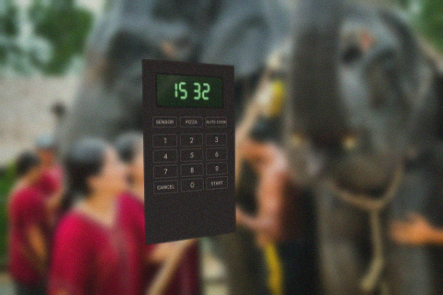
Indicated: **15:32**
